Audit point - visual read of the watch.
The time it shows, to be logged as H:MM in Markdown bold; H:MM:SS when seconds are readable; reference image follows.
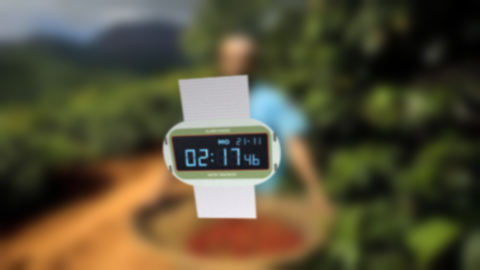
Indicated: **2:17:46**
